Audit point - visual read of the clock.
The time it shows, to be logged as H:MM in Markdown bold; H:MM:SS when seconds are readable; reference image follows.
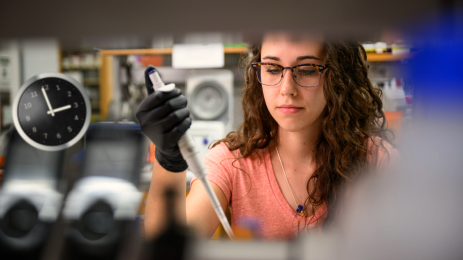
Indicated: **2:59**
